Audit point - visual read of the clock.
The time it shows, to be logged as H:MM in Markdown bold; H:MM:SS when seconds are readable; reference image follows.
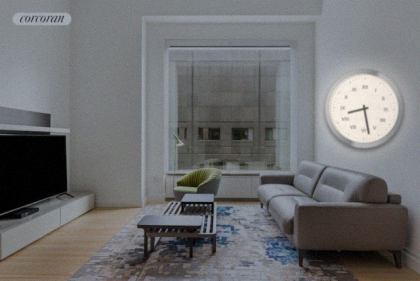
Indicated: **8:28**
